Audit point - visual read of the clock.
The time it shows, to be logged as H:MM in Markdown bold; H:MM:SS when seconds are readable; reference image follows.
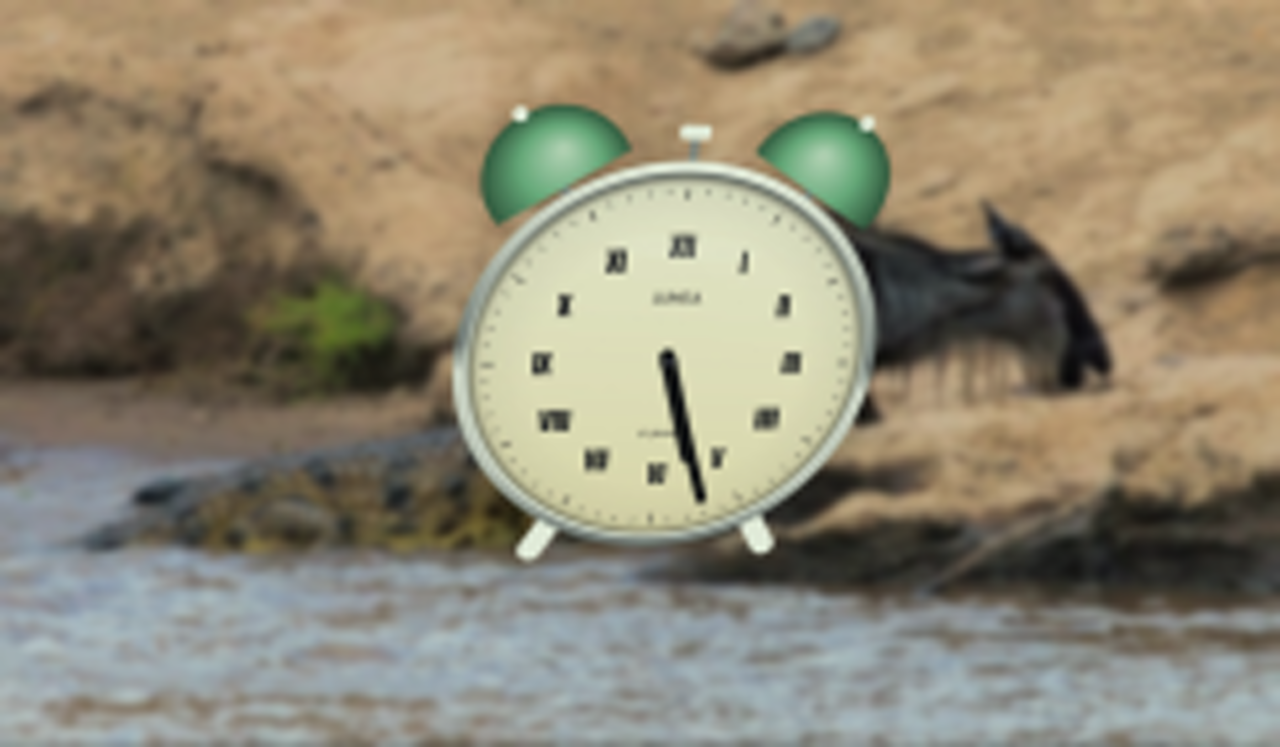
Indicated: **5:27**
